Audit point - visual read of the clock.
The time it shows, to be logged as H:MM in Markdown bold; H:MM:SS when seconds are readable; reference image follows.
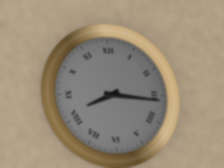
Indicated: **8:16**
